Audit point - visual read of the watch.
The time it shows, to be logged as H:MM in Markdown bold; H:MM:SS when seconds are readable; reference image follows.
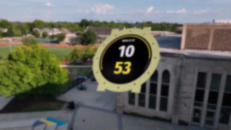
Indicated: **10:53**
